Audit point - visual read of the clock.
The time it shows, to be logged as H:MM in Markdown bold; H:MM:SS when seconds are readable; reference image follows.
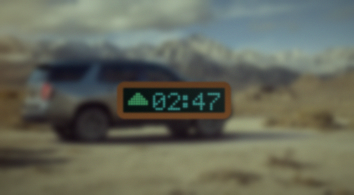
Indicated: **2:47**
